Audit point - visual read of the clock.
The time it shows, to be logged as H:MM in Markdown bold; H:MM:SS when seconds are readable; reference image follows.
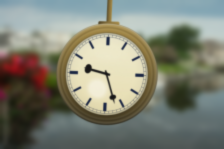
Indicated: **9:27**
